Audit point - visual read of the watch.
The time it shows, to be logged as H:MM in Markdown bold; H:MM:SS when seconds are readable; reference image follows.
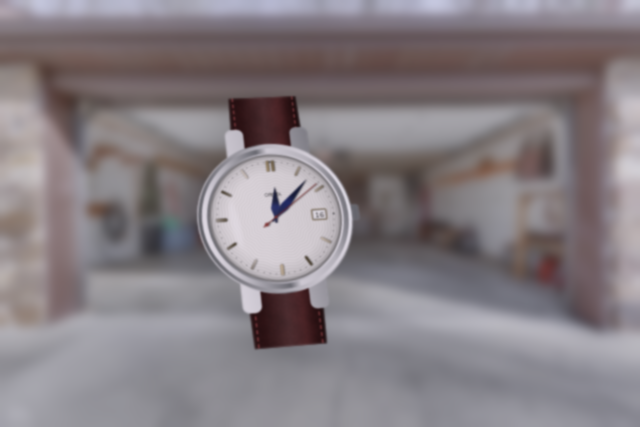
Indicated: **12:07:09**
